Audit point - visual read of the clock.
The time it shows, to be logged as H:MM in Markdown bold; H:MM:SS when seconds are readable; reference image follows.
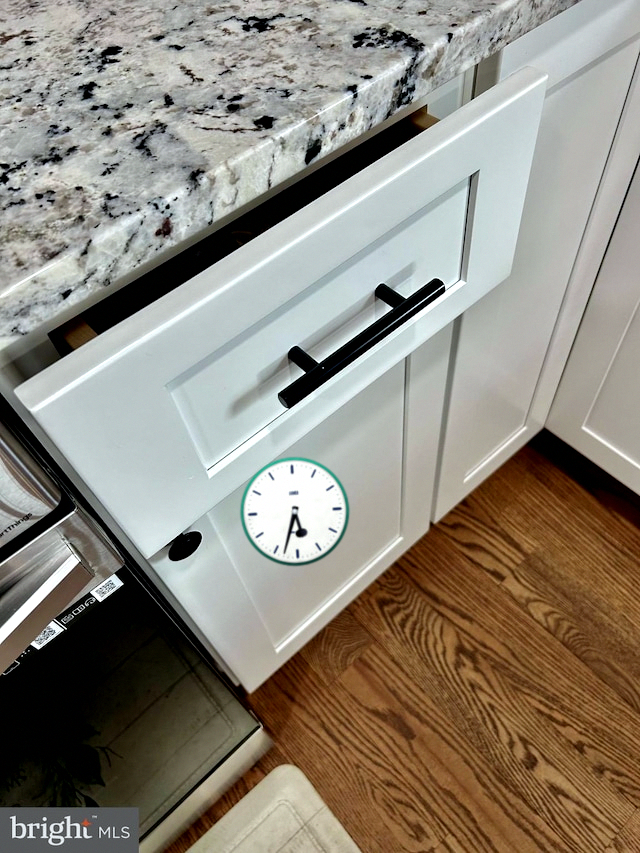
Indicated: **5:33**
